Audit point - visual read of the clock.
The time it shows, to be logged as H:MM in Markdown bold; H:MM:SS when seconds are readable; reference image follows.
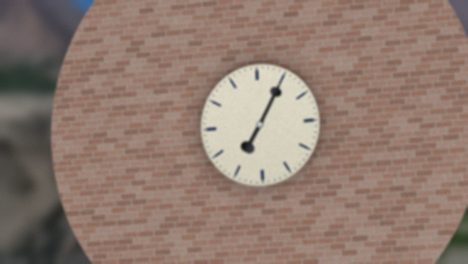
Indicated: **7:05**
